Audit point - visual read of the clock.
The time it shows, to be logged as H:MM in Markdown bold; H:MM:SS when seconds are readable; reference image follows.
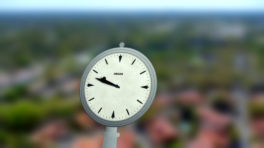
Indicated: **9:48**
